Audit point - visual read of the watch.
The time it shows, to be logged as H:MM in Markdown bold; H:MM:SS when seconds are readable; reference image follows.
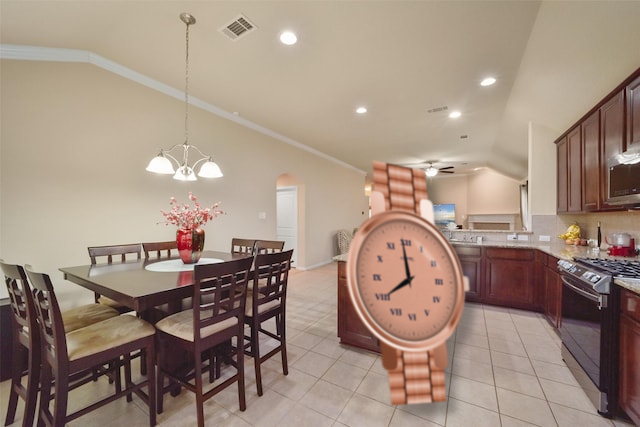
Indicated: **7:59**
